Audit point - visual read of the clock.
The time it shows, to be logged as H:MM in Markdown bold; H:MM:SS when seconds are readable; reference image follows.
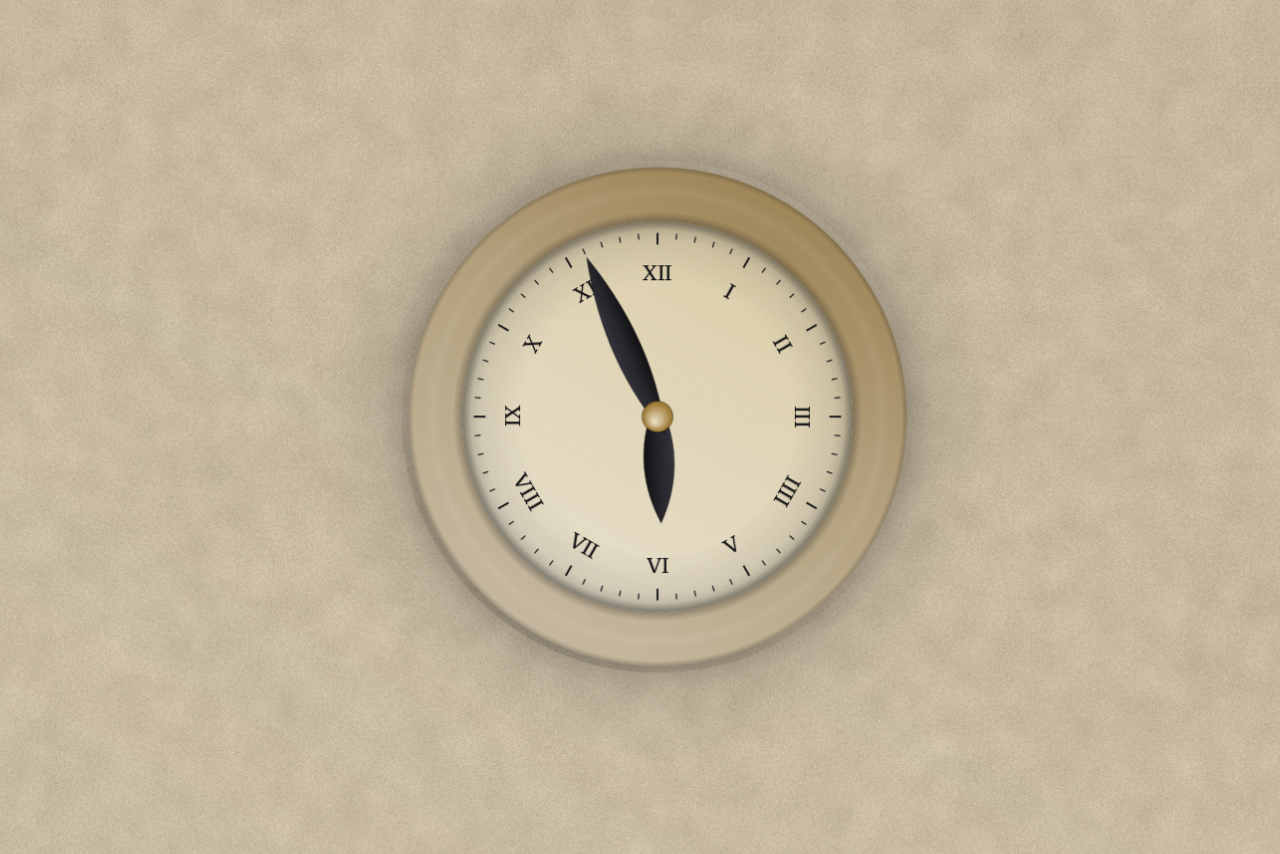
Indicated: **5:56**
